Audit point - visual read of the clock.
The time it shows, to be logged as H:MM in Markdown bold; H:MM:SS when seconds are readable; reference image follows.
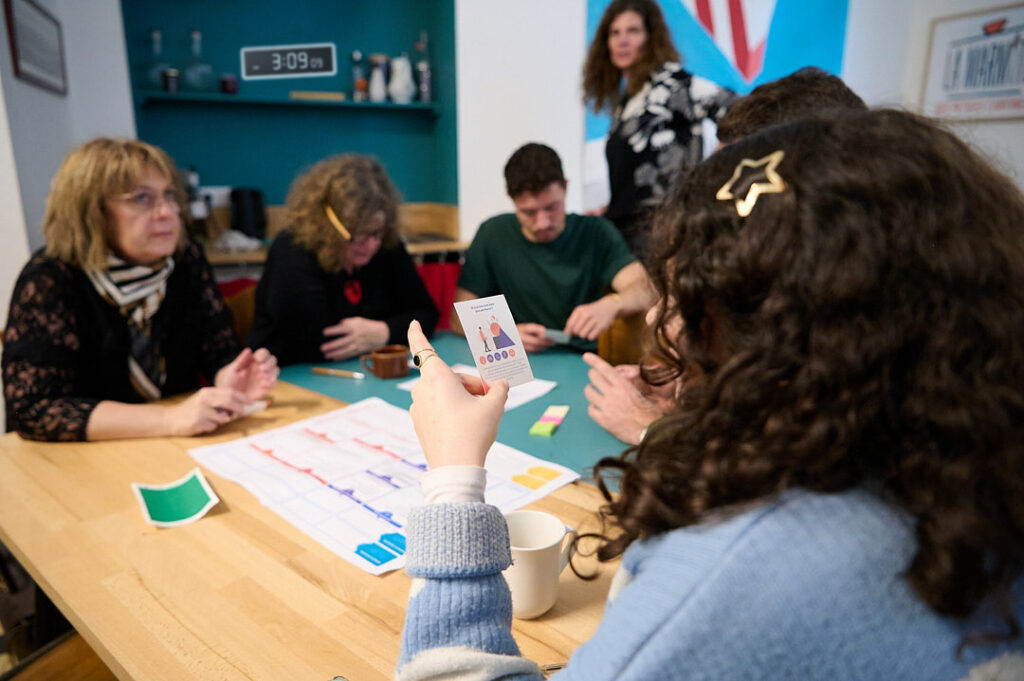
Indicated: **3:09**
